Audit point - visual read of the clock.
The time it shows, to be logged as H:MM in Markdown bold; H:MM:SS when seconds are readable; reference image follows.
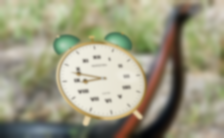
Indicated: **8:48**
